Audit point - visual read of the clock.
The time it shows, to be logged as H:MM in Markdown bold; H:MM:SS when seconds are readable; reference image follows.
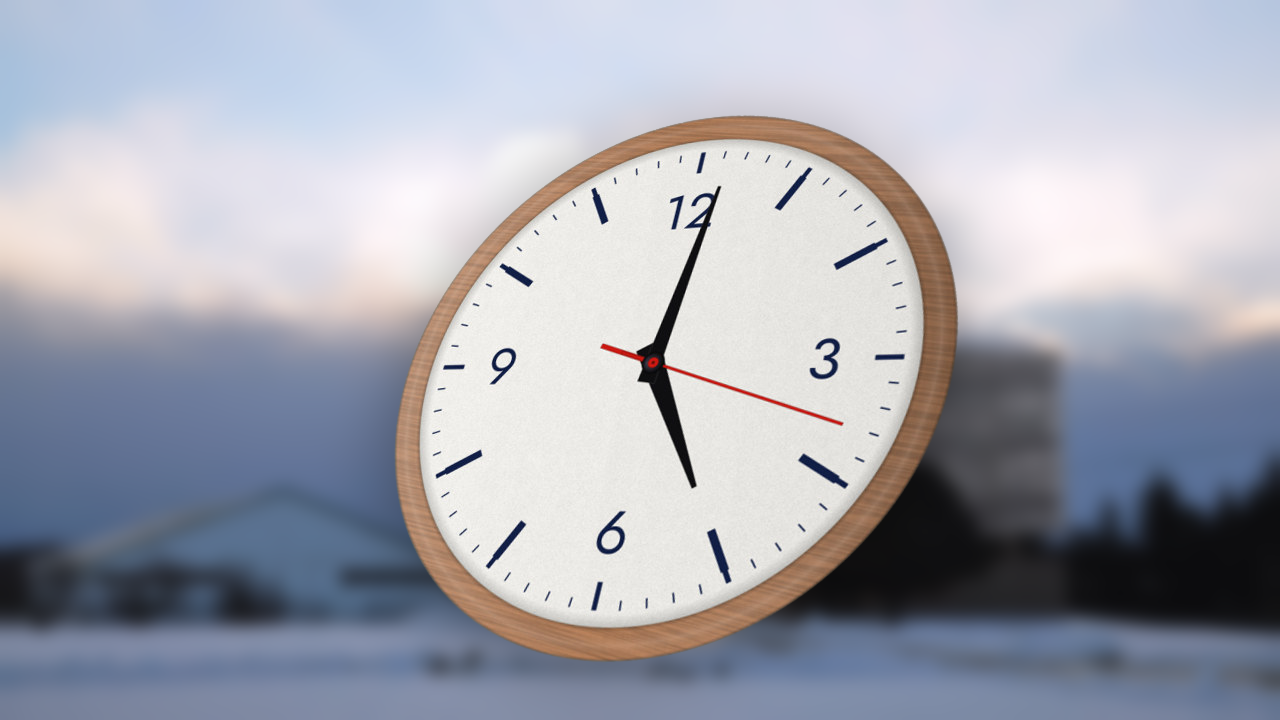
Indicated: **5:01:18**
